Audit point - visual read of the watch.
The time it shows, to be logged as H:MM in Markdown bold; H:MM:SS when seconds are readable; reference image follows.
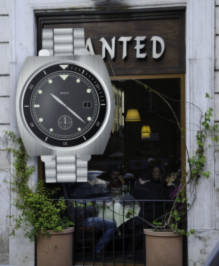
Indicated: **10:22**
